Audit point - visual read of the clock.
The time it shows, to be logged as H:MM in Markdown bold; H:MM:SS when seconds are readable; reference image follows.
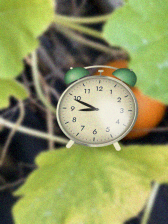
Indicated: **8:49**
